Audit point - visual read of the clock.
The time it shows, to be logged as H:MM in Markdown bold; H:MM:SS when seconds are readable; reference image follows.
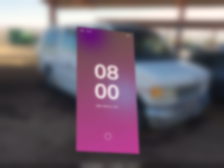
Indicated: **8:00**
